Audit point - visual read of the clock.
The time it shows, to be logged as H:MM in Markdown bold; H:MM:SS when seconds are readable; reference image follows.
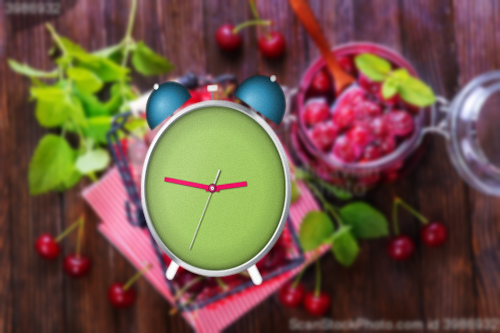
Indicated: **2:46:34**
